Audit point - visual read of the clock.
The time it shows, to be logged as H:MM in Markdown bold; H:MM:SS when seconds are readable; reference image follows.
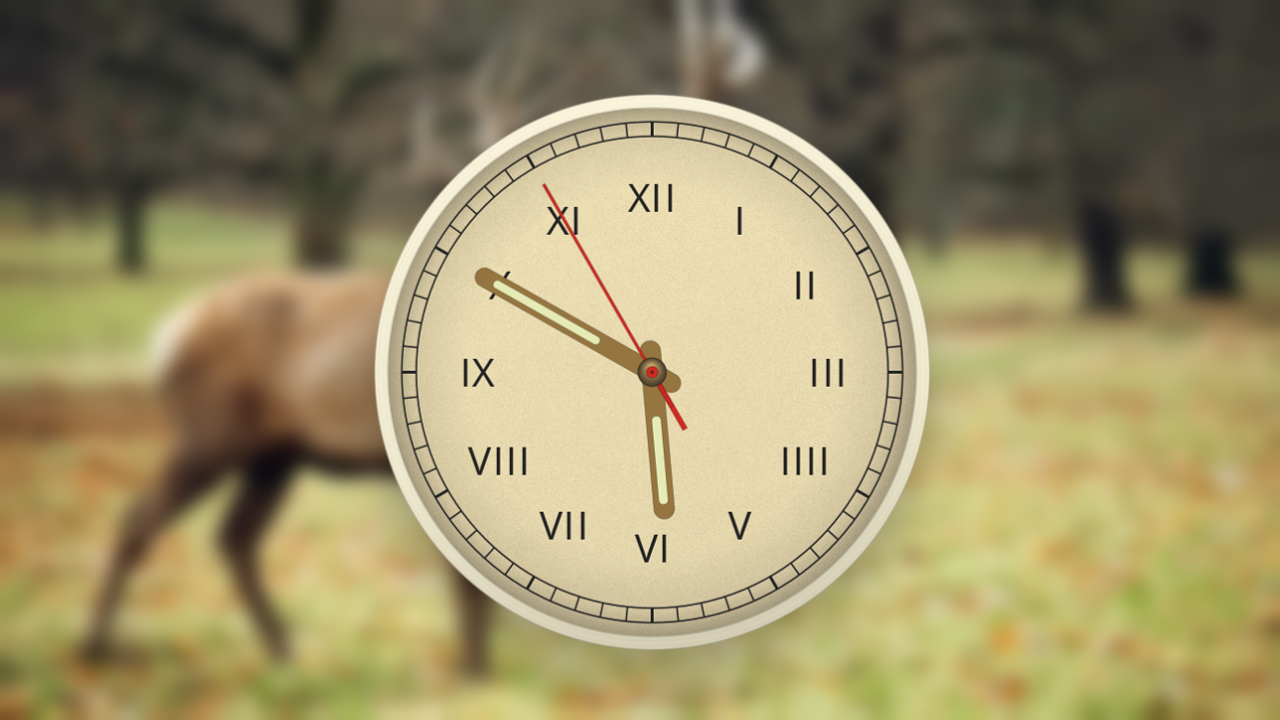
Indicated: **5:49:55**
